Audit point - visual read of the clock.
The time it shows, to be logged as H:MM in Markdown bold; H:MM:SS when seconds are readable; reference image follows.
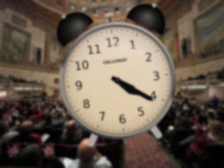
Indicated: **4:21**
